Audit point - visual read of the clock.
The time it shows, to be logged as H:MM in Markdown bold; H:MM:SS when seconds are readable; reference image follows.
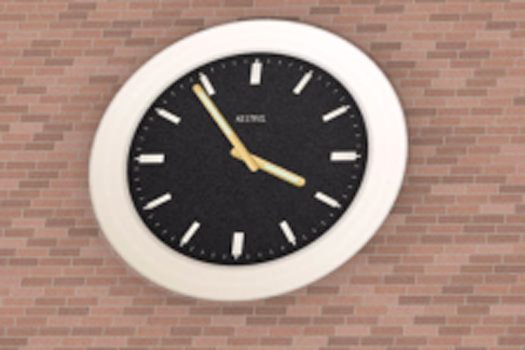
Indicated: **3:54**
